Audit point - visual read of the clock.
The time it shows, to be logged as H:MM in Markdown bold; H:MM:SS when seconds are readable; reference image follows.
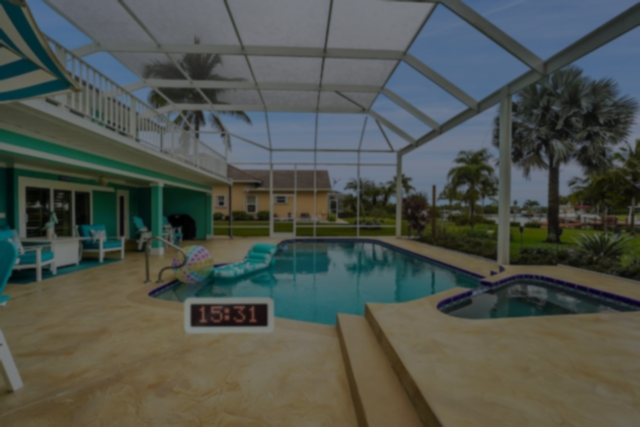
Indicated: **15:31**
